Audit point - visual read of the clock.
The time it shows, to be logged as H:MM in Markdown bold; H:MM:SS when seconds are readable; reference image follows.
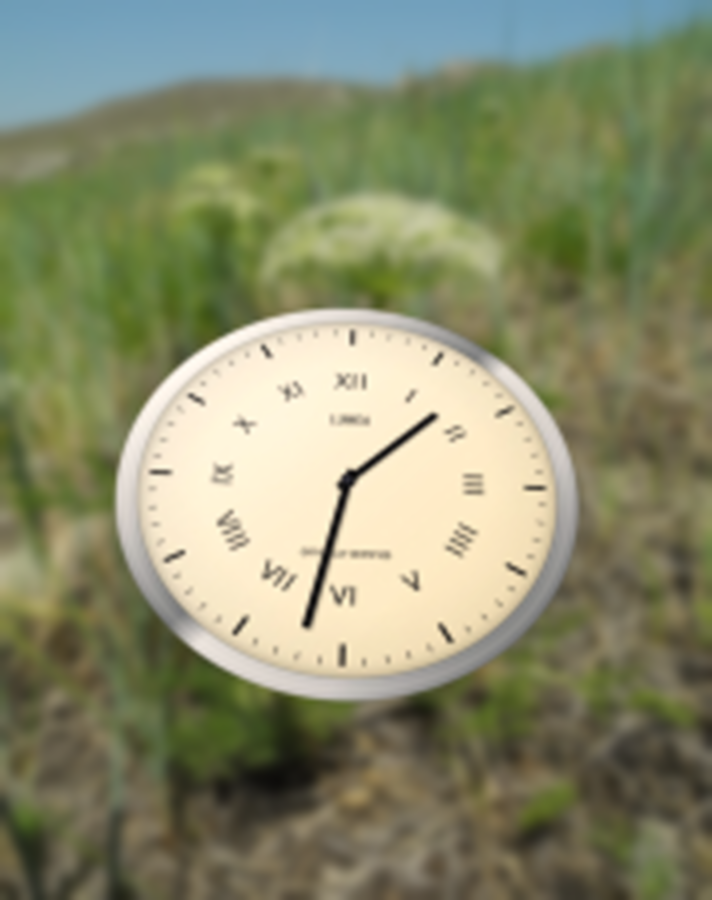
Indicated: **1:32**
